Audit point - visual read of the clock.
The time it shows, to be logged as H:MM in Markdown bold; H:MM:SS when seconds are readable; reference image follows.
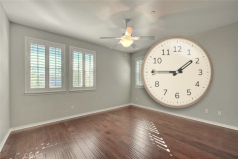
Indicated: **1:45**
